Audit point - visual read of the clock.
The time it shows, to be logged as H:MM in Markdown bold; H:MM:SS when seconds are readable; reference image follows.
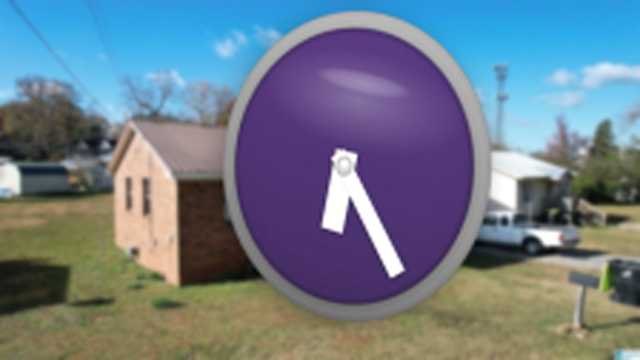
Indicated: **6:25**
